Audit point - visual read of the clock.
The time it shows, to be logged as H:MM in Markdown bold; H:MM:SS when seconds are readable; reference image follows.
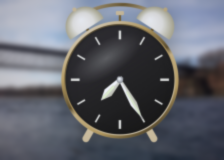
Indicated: **7:25**
